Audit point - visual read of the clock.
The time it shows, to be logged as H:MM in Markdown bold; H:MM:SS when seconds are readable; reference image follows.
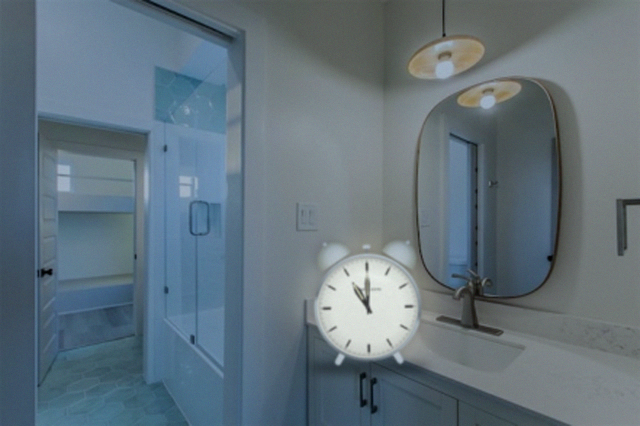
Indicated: **11:00**
